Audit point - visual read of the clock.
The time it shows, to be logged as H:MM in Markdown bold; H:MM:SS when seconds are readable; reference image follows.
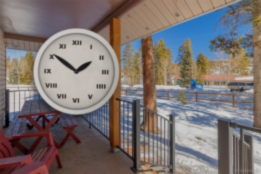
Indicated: **1:51**
